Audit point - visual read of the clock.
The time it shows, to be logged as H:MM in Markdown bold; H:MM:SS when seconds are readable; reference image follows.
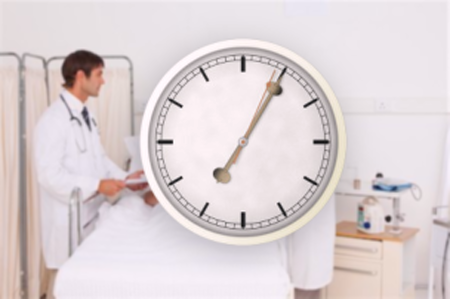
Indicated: **7:05:04**
